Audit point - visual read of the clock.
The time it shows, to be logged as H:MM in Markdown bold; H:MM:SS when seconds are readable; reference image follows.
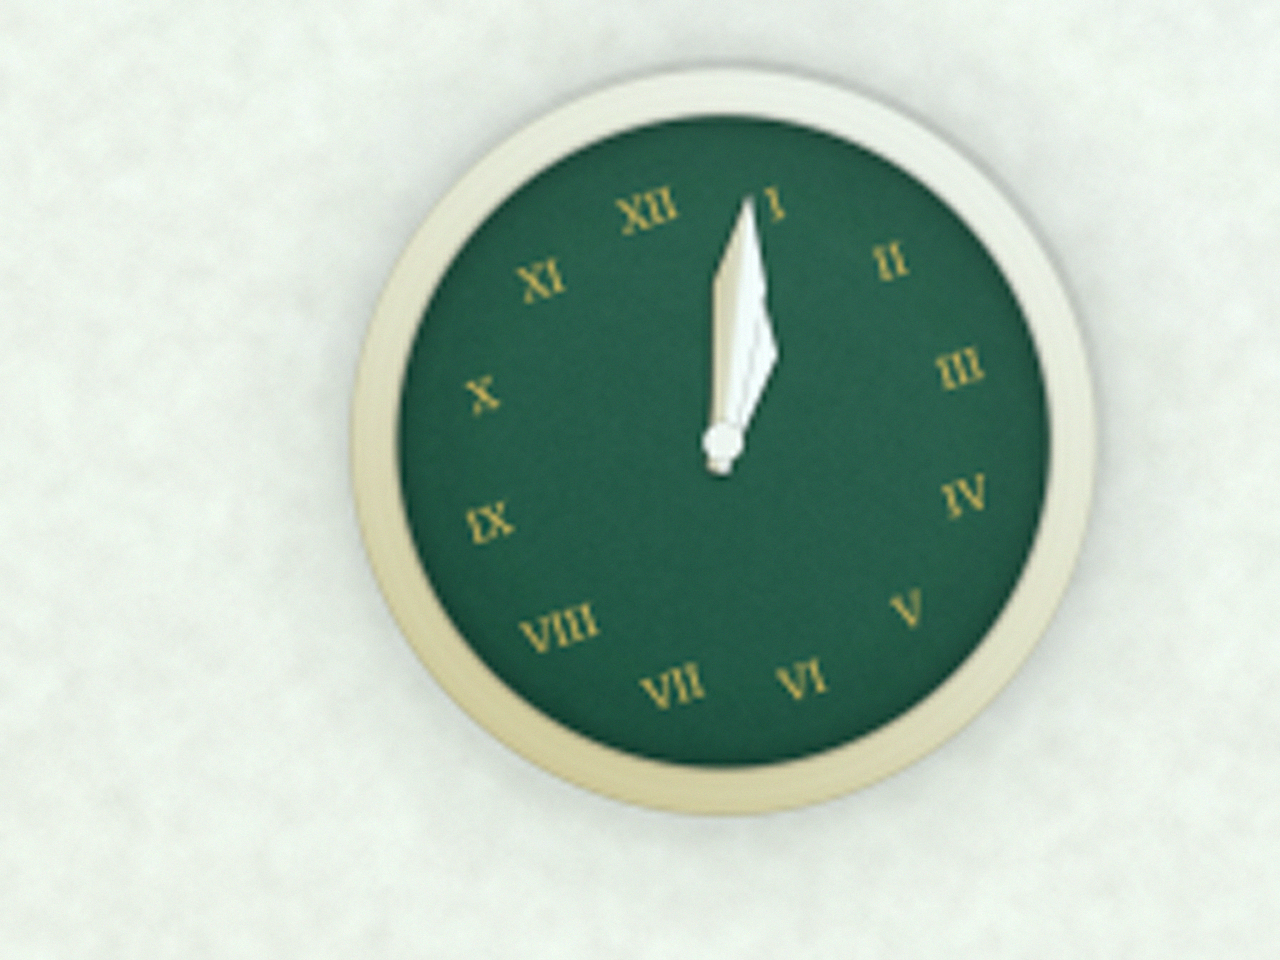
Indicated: **1:04**
